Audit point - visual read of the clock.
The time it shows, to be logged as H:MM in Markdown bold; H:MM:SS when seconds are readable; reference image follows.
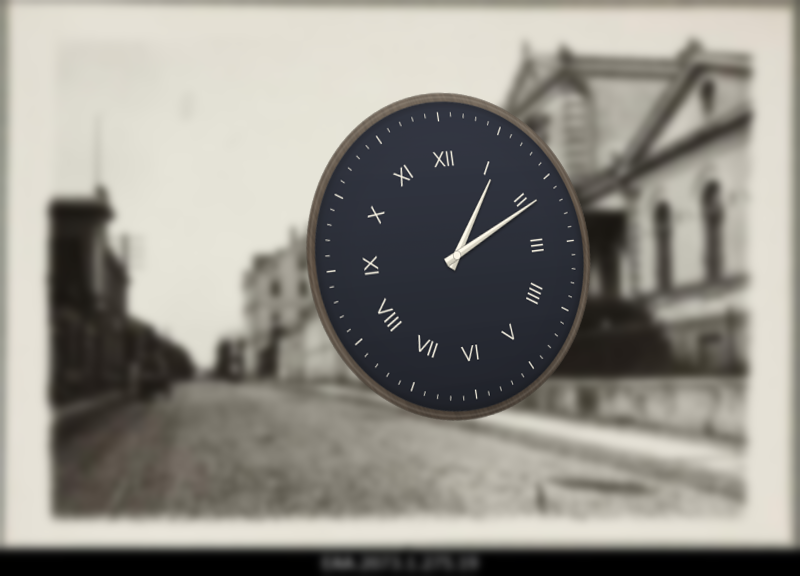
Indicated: **1:11**
